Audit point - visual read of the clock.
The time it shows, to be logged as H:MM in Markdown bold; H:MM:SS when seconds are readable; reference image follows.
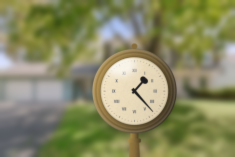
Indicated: **1:23**
